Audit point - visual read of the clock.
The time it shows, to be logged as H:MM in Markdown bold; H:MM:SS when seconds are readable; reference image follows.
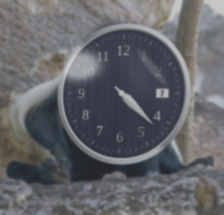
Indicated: **4:22**
